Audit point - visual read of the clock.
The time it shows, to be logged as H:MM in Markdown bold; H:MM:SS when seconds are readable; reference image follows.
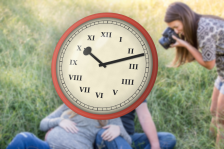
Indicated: **10:12**
